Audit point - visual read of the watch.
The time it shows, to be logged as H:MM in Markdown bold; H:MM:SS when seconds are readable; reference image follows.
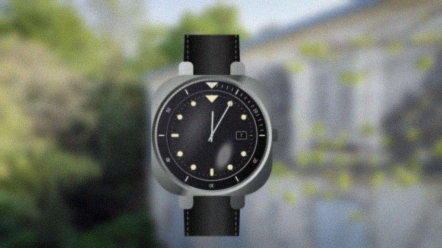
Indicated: **12:05**
